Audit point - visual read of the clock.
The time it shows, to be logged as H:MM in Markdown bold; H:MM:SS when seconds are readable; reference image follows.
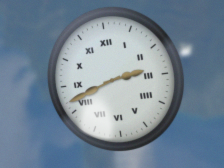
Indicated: **2:42**
